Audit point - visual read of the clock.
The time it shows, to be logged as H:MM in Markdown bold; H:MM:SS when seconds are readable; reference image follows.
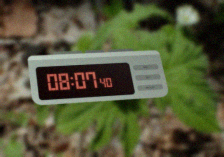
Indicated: **8:07:40**
